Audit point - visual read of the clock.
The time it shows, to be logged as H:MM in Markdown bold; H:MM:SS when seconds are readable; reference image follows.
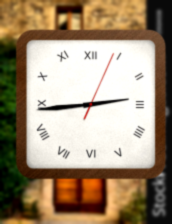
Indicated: **2:44:04**
